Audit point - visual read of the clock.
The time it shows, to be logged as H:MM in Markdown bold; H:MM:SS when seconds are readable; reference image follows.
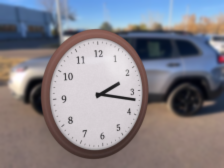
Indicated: **2:17**
